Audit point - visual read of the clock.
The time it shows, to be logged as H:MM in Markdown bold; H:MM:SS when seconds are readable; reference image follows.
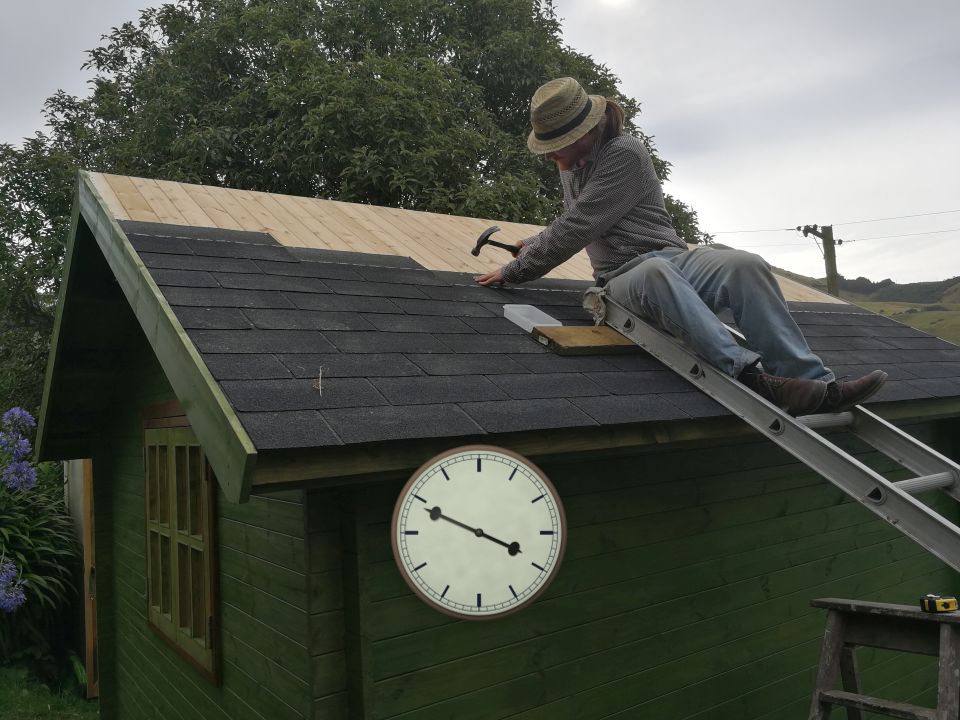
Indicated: **3:49**
